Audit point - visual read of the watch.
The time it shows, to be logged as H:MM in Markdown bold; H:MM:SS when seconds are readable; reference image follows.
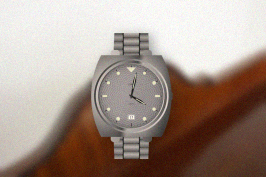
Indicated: **4:02**
